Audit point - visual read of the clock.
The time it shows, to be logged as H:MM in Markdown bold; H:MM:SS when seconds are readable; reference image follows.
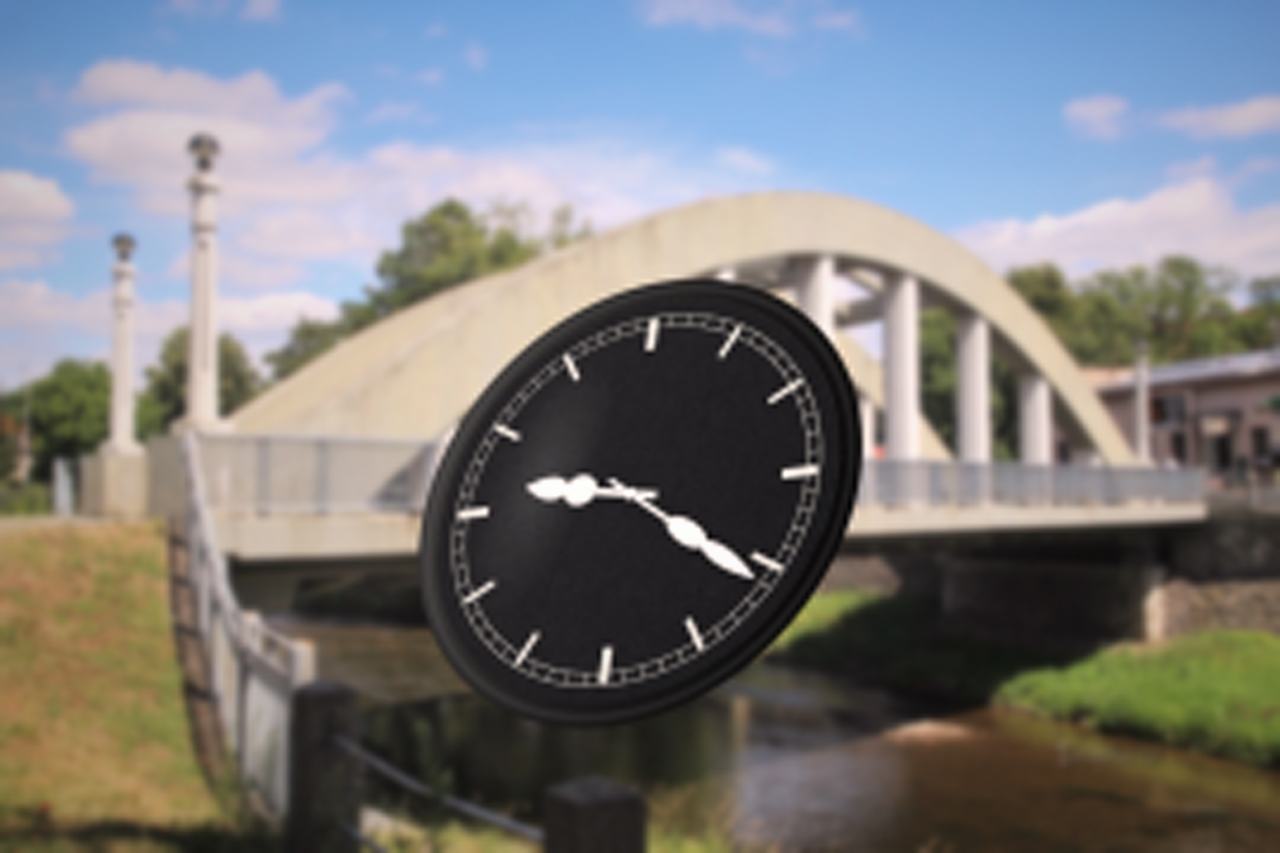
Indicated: **9:21**
